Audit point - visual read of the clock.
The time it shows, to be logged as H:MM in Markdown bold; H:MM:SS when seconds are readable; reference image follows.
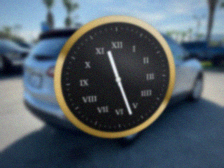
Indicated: **11:27**
